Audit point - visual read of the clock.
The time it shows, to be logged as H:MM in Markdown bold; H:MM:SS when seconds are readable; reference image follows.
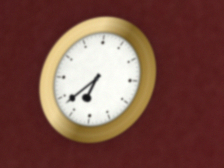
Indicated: **6:38**
